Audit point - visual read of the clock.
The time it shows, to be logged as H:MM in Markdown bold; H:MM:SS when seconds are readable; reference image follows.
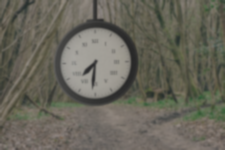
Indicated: **7:31**
